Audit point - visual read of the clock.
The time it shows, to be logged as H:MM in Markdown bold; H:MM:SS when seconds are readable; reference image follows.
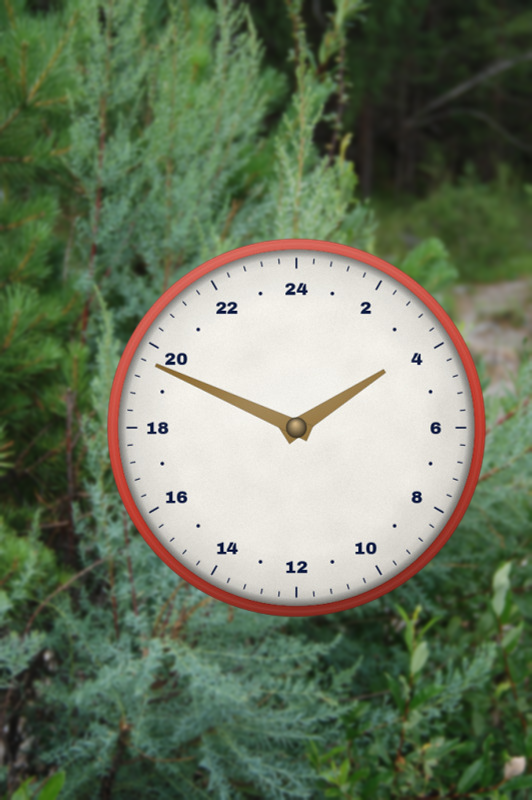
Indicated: **3:49**
